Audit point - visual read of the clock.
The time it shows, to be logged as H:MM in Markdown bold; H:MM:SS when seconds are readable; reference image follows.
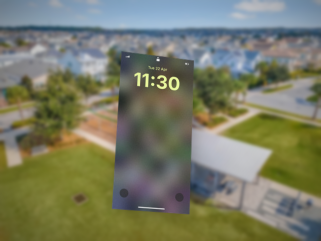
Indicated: **11:30**
